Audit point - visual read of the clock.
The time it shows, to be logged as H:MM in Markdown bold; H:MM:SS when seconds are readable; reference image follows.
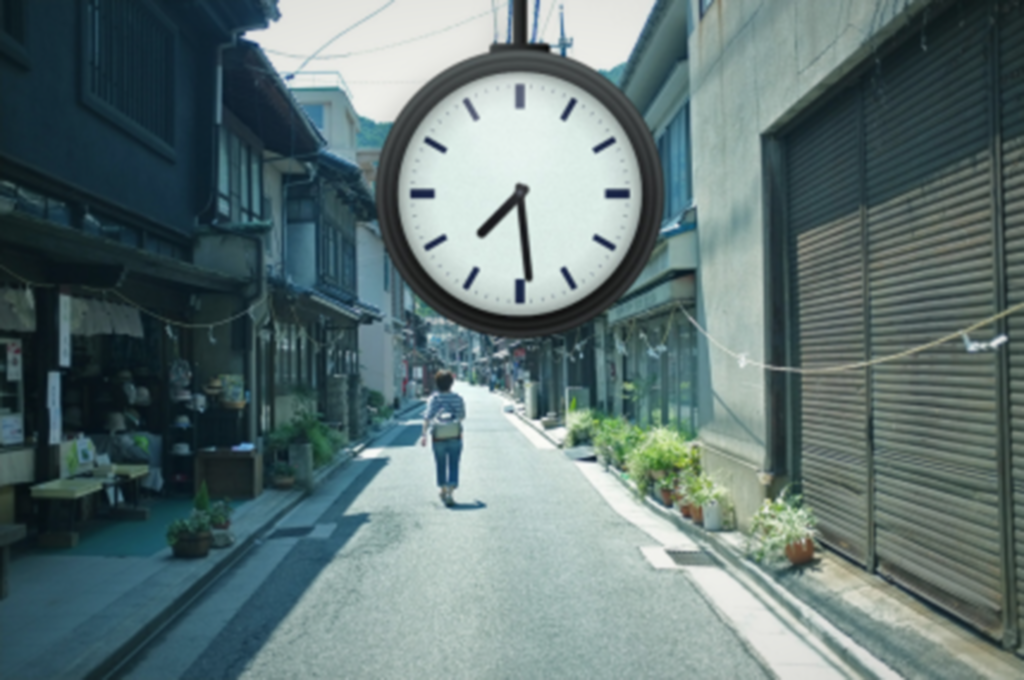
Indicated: **7:29**
